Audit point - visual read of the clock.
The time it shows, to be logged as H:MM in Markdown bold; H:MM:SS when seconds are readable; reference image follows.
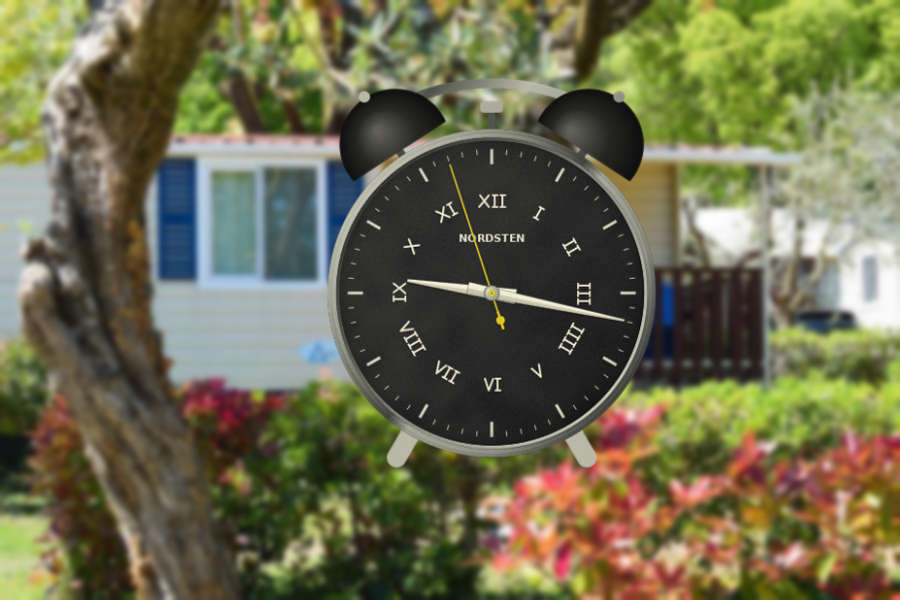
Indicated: **9:16:57**
